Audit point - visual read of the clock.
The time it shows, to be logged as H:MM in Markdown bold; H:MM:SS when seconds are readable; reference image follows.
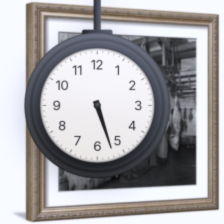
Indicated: **5:27**
